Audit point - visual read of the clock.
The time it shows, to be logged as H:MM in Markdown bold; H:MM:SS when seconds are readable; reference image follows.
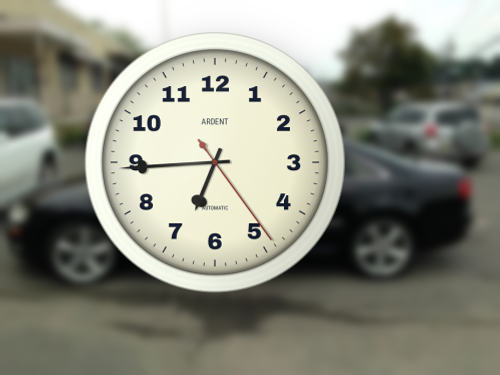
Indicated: **6:44:24**
